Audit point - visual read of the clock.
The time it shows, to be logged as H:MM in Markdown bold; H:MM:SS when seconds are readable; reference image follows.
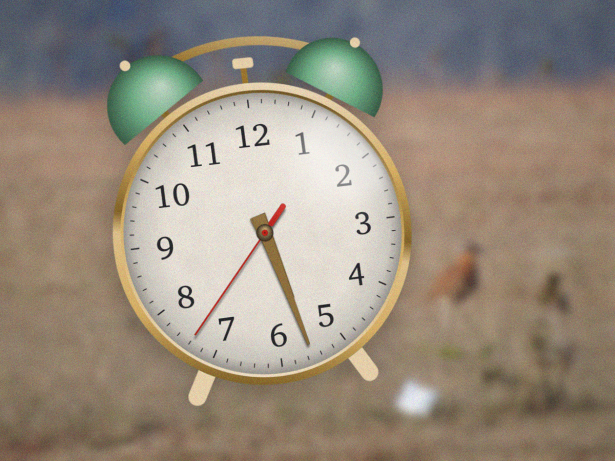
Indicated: **5:27:37**
